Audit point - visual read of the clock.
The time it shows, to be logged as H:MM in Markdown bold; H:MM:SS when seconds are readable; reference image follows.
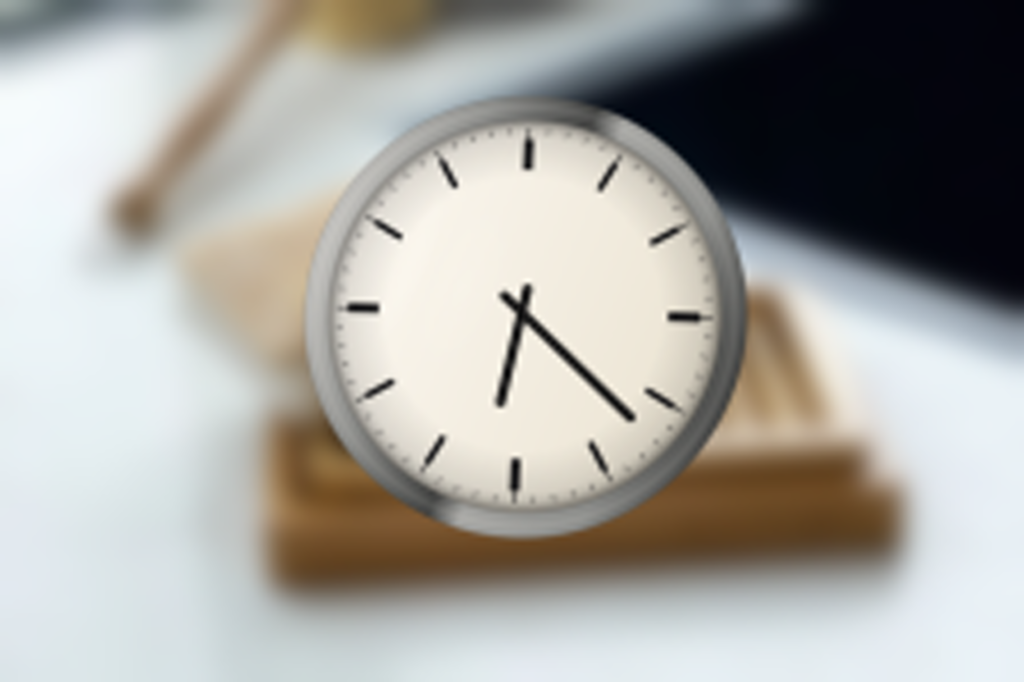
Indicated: **6:22**
